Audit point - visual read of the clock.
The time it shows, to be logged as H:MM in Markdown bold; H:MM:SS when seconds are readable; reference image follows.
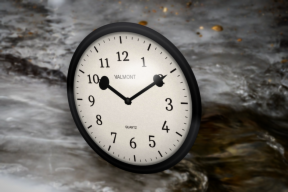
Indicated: **10:10**
